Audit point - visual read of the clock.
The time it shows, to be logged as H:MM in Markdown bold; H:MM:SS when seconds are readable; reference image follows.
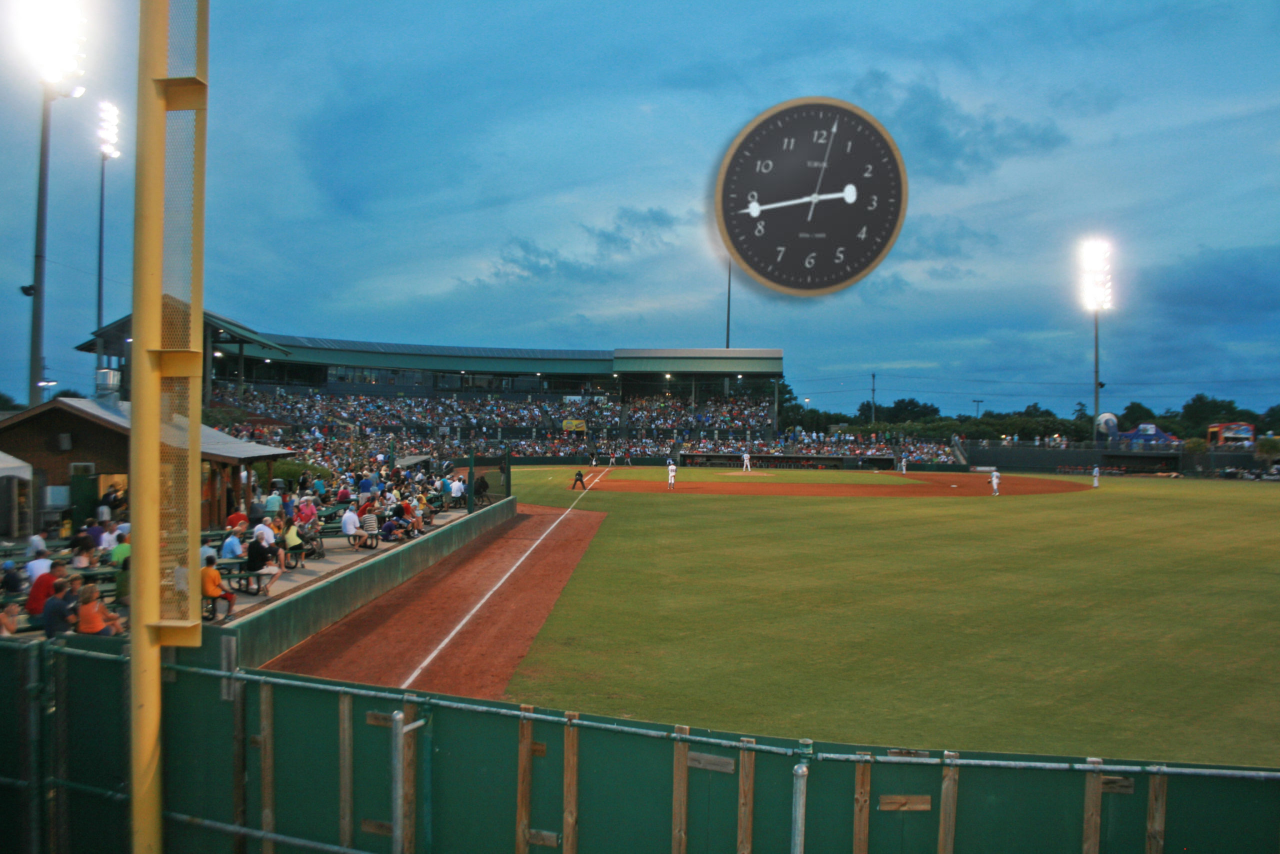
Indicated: **2:43:02**
